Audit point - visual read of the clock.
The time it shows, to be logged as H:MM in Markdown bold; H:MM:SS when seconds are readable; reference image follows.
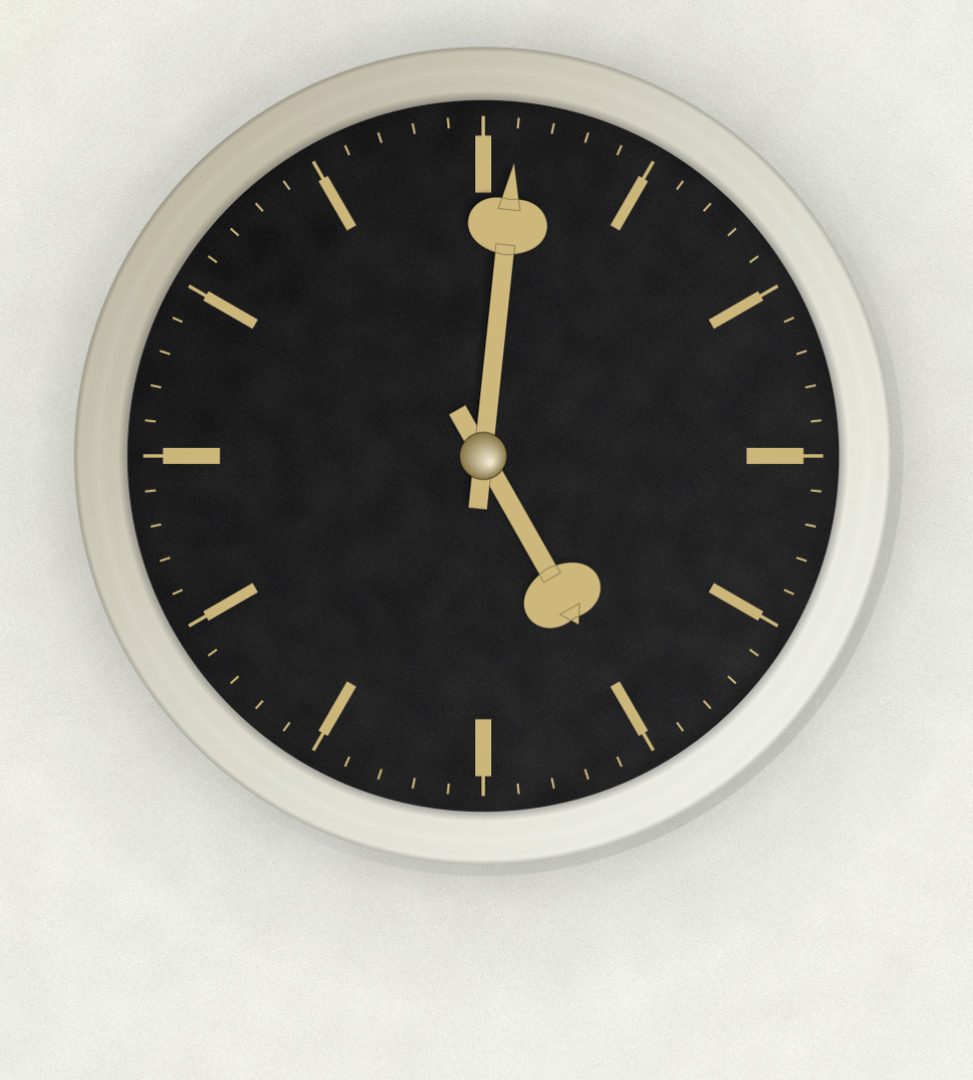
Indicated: **5:01**
